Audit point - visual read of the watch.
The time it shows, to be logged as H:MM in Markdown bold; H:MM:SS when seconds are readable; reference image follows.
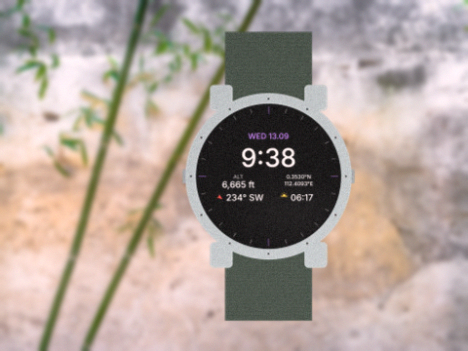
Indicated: **9:38**
